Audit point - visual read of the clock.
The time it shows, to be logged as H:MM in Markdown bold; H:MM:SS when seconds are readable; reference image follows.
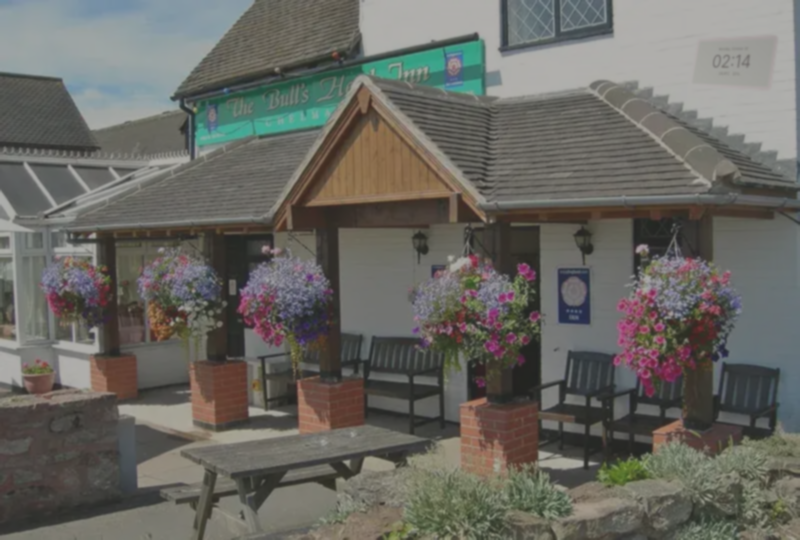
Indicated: **2:14**
